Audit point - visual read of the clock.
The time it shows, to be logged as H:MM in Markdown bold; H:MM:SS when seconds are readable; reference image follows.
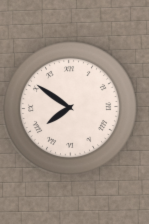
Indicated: **7:51**
